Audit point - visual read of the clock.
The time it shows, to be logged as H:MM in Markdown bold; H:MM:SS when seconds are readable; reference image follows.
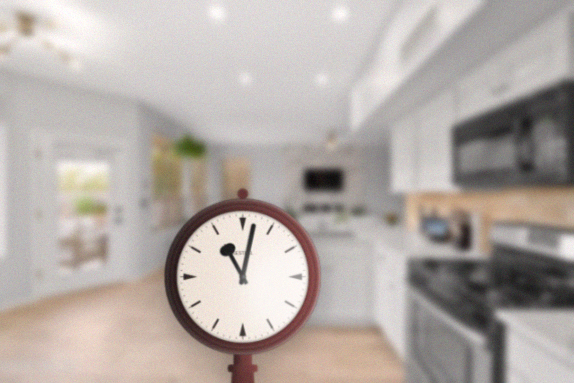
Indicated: **11:02**
